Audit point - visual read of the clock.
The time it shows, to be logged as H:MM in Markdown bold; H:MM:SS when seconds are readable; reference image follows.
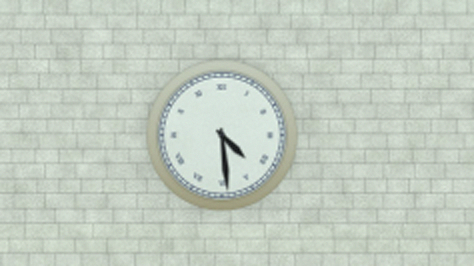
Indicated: **4:29**
